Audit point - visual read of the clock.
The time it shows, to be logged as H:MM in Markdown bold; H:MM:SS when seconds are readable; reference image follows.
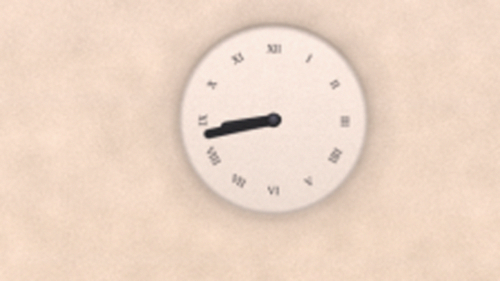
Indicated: **8:43**
